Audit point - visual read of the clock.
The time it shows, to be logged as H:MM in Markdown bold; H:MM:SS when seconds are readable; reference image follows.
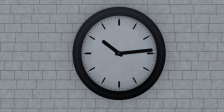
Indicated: **10:14**
